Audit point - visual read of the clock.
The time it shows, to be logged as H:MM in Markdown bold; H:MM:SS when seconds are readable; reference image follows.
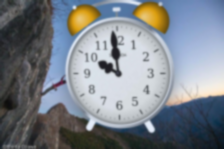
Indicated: **9:59**
